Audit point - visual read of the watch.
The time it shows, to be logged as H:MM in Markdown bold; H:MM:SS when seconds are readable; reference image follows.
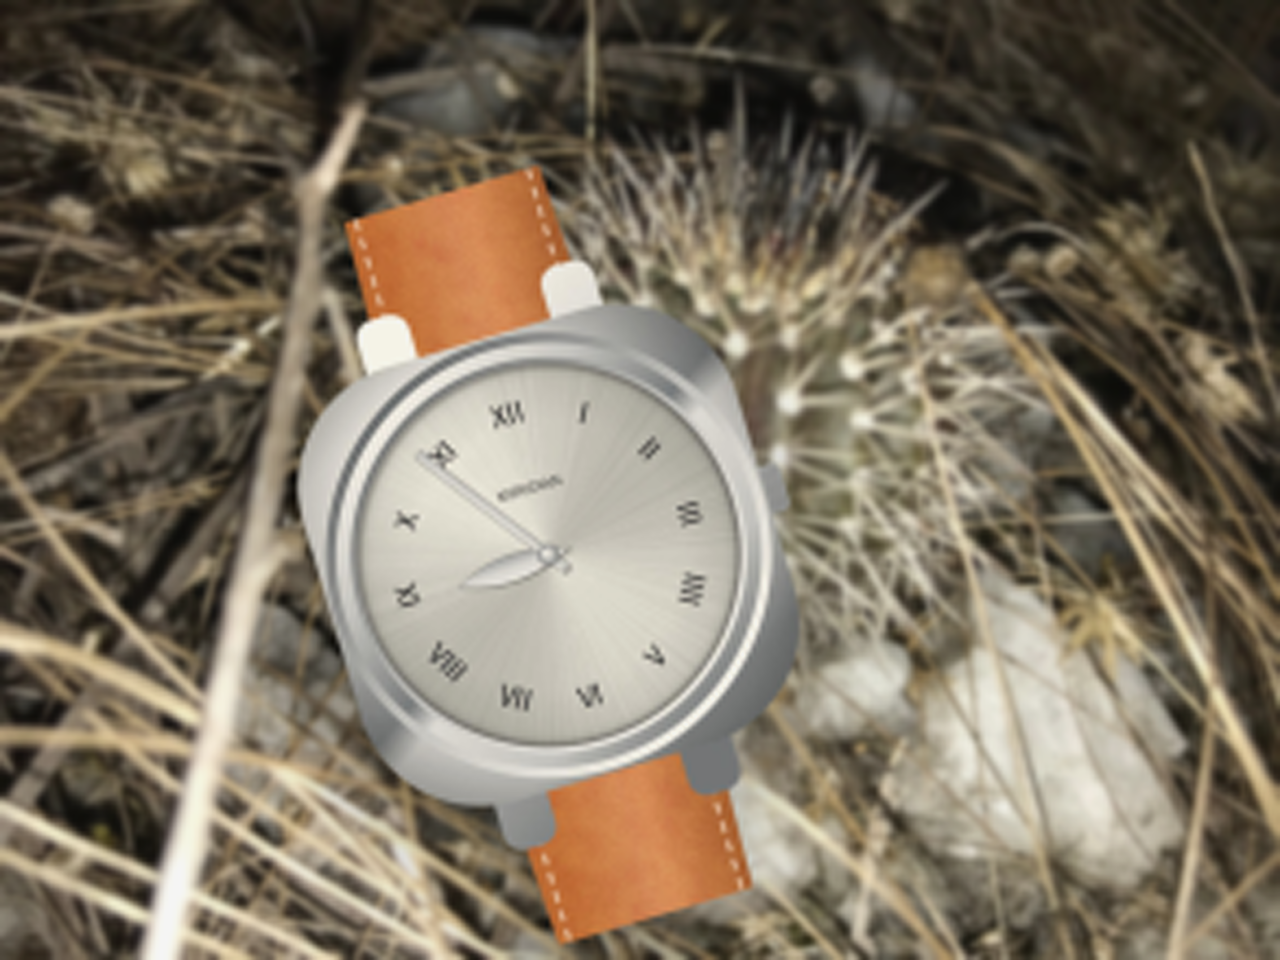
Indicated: **8:54**
